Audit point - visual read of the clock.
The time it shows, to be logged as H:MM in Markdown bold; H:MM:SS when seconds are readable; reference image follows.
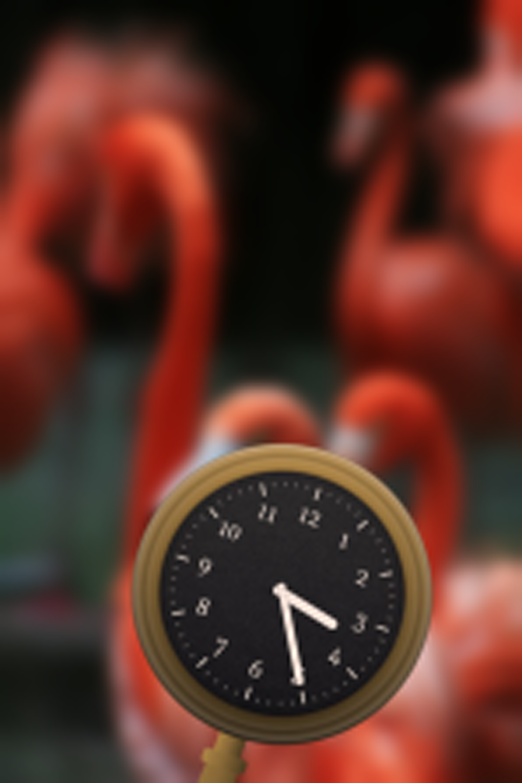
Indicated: **3:25**
